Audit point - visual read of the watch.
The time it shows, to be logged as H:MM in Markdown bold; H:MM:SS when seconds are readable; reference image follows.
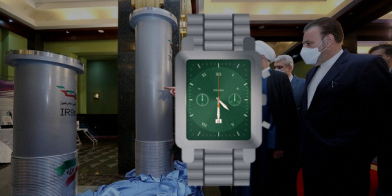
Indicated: **4:30**
